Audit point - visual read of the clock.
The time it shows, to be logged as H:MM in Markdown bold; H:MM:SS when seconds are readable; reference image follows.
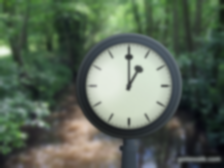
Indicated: **1:00**
